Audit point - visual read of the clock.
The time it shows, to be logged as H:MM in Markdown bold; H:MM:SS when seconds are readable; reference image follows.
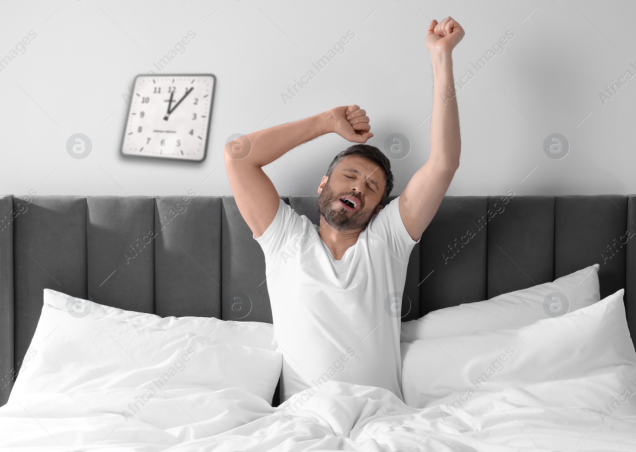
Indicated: **12:06**
